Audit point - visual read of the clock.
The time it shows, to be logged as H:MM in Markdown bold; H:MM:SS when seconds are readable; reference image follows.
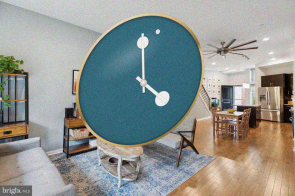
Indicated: **3:57**
